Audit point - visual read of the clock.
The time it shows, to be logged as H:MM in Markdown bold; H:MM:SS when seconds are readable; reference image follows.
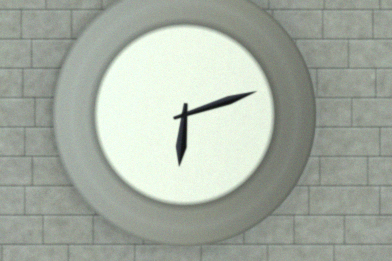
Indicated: **6:12**
